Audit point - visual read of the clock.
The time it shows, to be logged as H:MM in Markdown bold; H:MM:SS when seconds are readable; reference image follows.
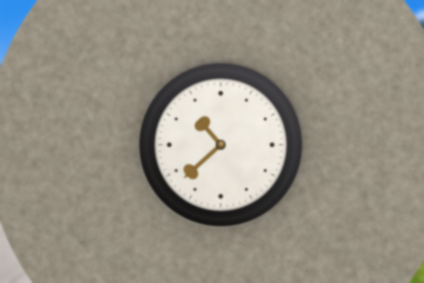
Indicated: **10:38**
